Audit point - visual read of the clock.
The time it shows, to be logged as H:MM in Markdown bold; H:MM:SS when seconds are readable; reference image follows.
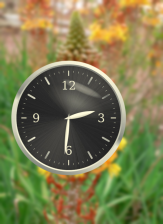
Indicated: **2:31**
